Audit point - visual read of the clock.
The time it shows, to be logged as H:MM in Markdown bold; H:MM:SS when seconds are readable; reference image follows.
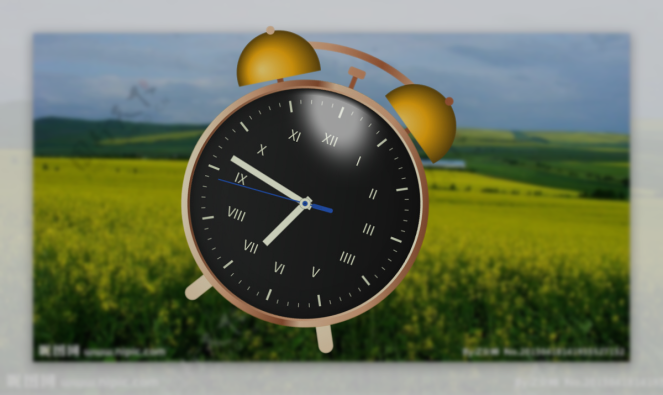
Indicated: **6:46:44**
